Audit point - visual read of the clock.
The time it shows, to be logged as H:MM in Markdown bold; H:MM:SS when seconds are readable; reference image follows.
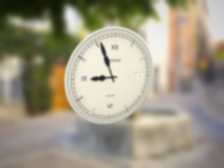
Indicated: **8:56**
